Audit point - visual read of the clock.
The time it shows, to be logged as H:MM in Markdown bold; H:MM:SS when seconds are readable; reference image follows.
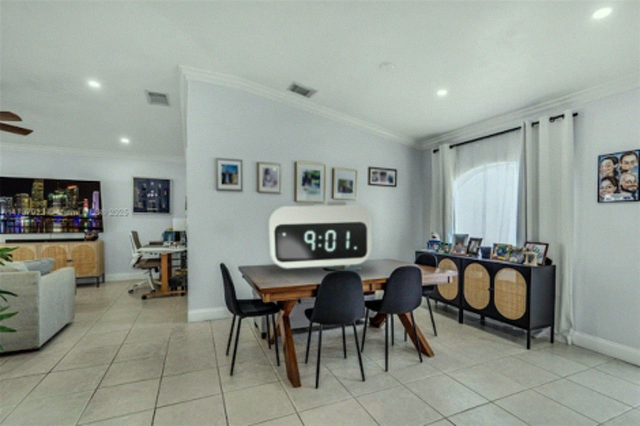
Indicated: **9:01**
